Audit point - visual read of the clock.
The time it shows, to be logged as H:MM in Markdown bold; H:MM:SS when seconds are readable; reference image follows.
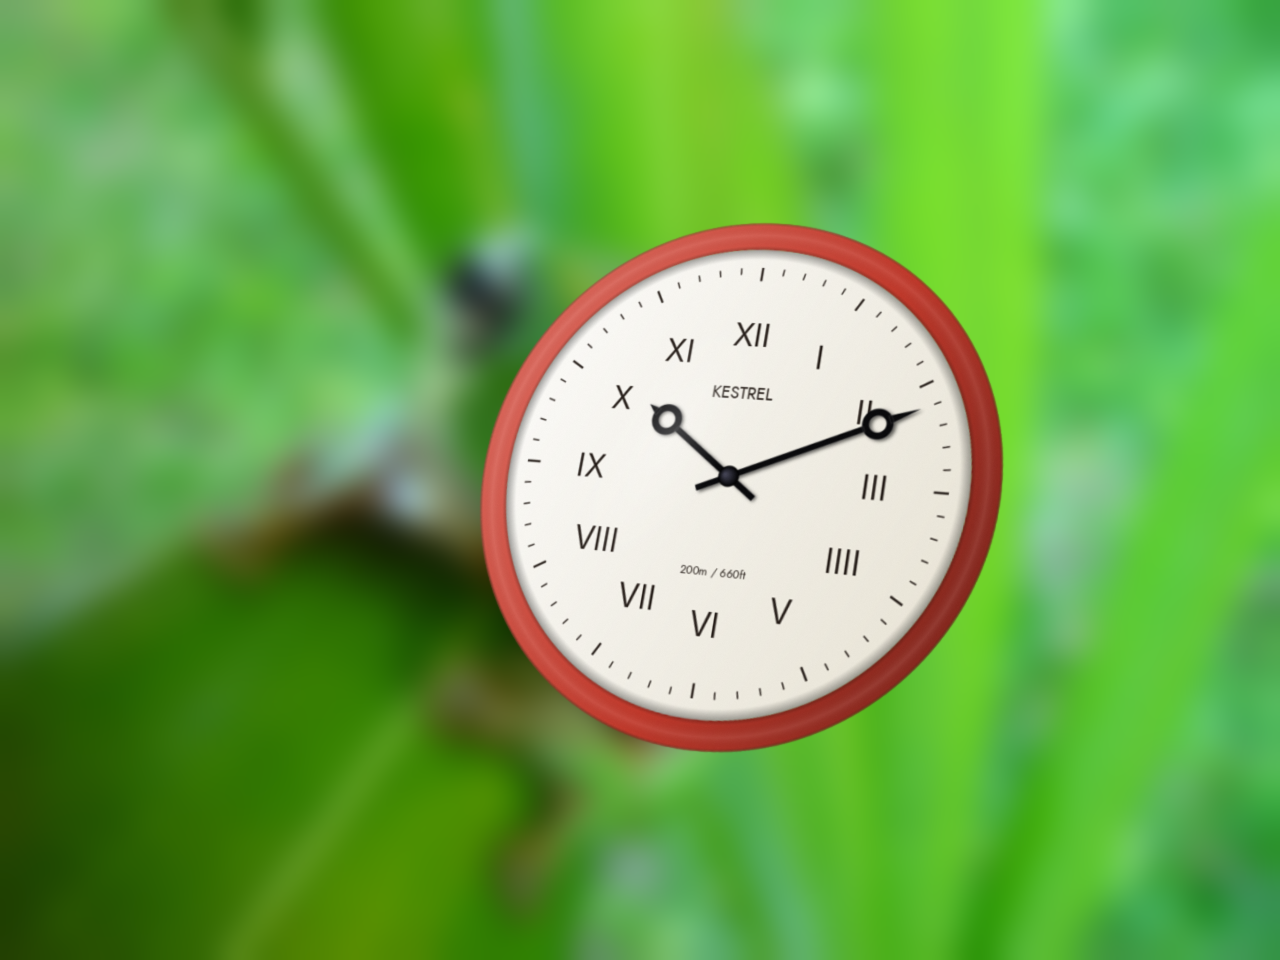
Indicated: **10:11**
